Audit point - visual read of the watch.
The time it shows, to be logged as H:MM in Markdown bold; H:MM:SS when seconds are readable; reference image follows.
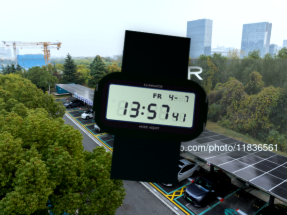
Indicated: **13:57:41**
